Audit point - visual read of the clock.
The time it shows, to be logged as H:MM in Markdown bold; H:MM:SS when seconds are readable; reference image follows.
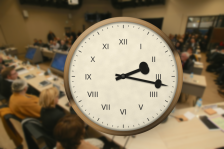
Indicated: **2:17**
